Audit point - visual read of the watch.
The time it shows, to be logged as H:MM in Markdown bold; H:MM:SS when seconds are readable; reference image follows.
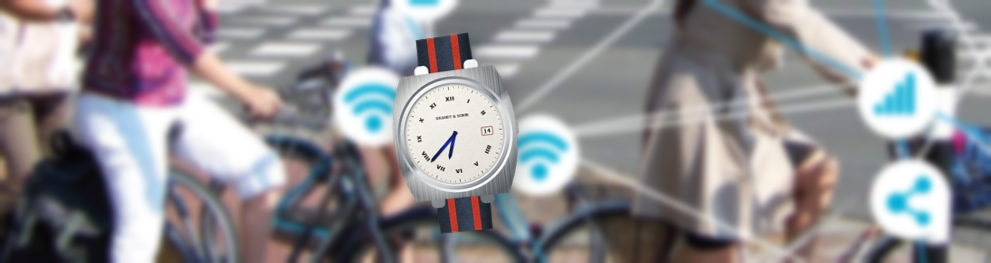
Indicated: **6:38**
